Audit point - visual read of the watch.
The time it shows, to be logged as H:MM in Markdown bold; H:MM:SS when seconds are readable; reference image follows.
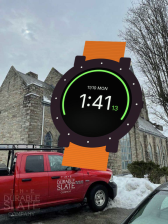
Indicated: **1:41**
